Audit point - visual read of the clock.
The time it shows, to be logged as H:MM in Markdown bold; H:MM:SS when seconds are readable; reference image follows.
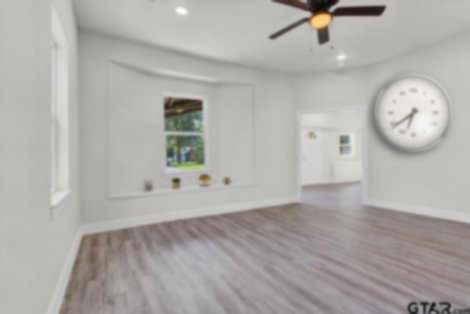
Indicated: **6:39**
